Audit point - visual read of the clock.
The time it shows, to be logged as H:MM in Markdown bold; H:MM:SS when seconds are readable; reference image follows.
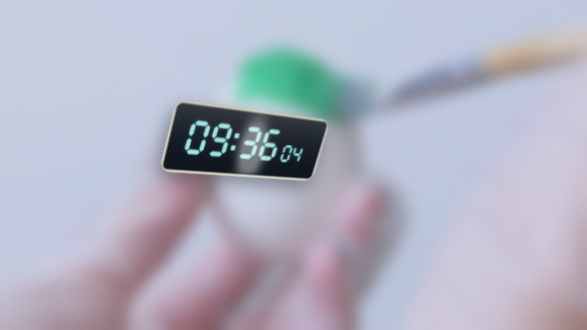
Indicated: **9:36:04**
